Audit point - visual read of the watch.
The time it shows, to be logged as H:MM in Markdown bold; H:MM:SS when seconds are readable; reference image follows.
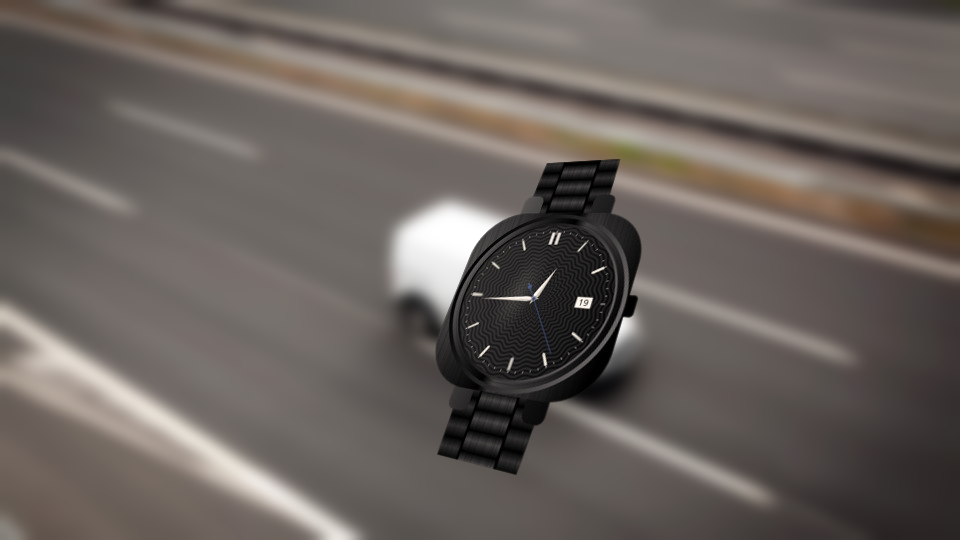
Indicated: **12:44:24**
